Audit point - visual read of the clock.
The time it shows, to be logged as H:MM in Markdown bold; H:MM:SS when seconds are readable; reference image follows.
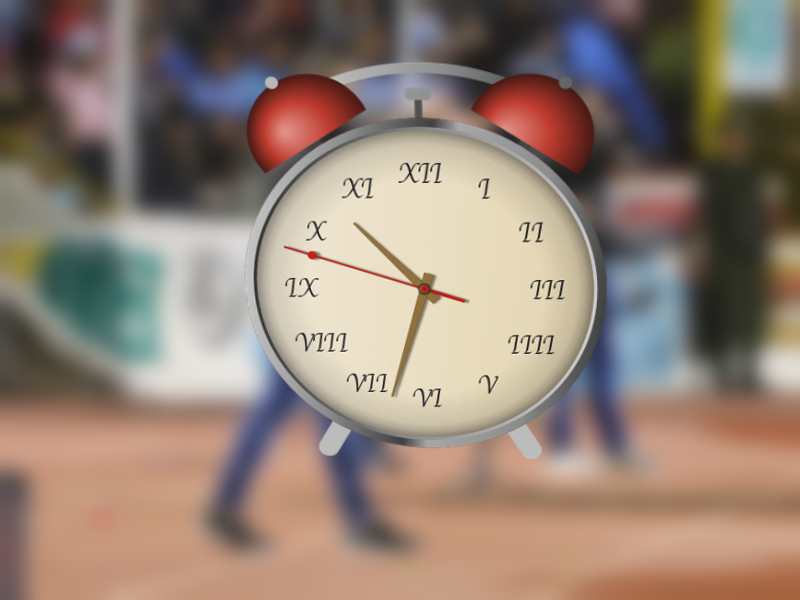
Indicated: **10:32:48**
